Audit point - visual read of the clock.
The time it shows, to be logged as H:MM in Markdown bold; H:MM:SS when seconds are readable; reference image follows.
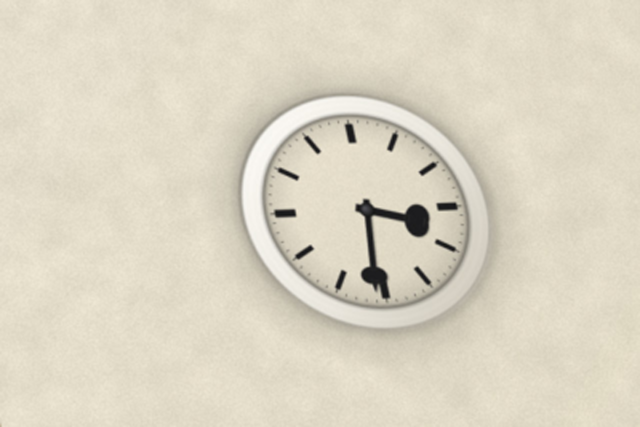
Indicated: **3:31**
